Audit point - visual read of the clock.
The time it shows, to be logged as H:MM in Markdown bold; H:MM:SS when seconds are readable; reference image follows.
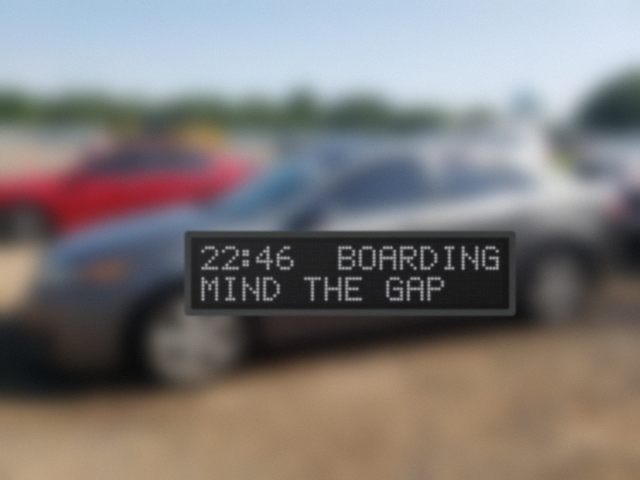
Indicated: **22:46**
